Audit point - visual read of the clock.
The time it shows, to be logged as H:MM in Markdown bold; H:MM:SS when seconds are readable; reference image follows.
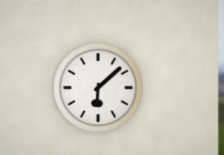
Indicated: **6:08**
